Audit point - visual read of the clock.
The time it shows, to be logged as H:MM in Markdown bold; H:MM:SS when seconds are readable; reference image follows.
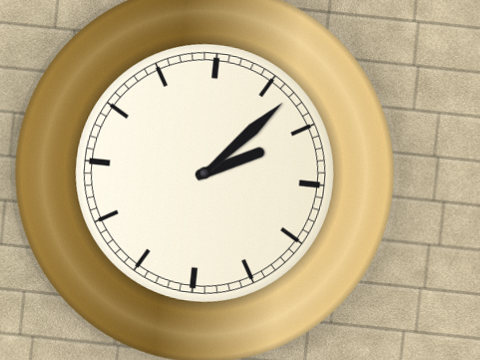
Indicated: **2:07**
